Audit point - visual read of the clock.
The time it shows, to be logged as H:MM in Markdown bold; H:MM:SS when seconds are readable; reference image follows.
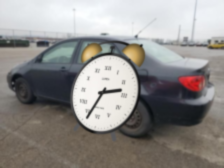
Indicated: **2:34**
